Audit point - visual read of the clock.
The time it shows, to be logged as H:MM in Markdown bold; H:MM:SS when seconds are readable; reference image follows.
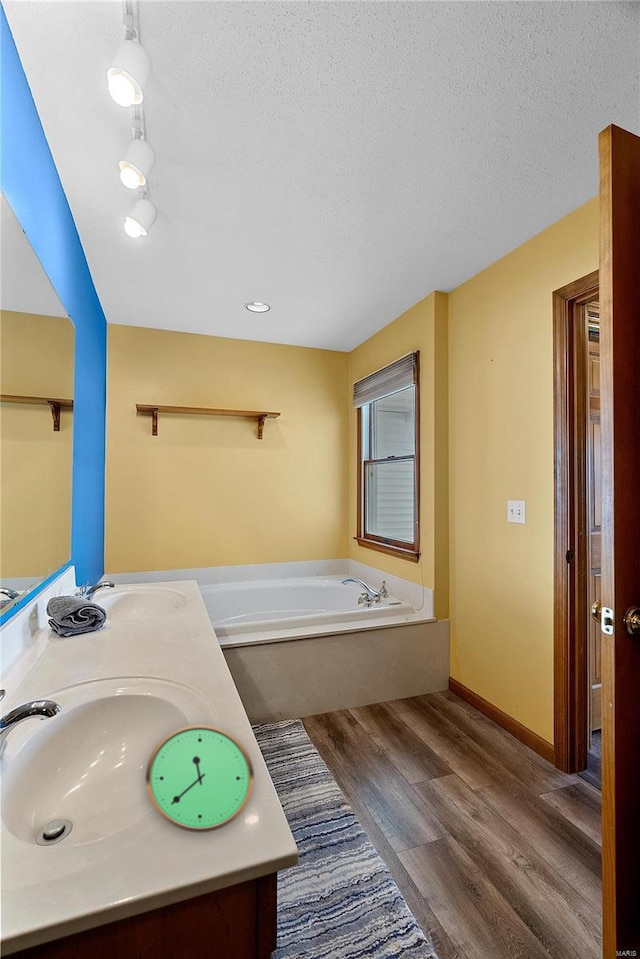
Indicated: **11:38**
